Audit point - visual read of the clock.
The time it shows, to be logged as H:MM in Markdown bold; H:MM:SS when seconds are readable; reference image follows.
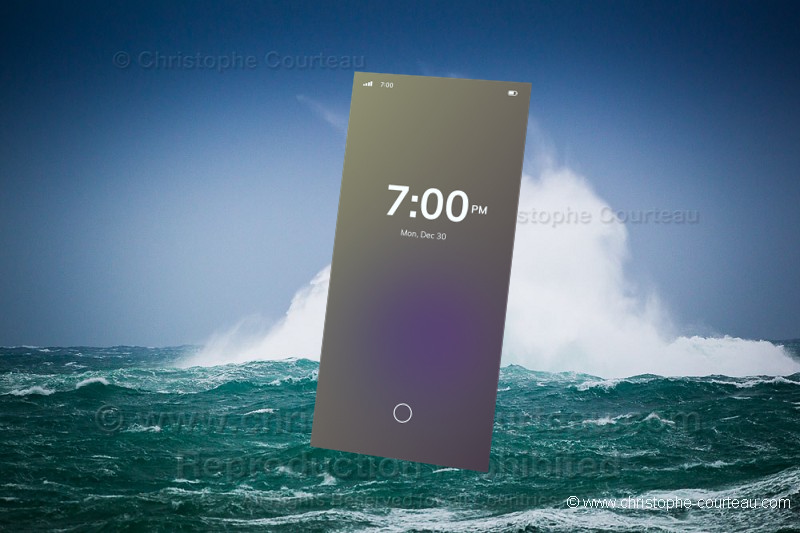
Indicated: **7:00**
